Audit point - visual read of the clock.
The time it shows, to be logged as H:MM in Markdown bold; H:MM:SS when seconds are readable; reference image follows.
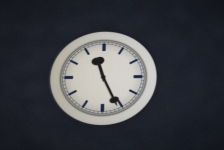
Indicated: **11:26**
